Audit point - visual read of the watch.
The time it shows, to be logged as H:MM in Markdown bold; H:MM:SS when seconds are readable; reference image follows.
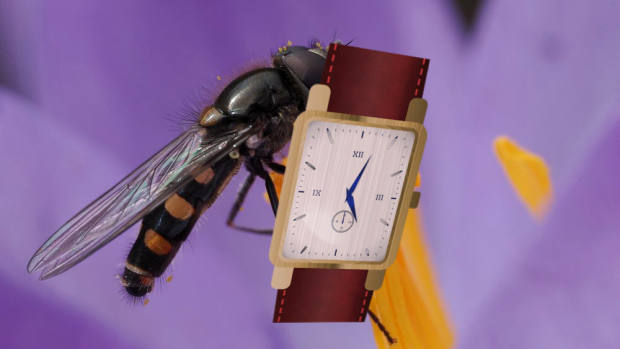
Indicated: **5:03**
